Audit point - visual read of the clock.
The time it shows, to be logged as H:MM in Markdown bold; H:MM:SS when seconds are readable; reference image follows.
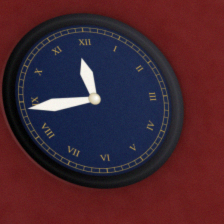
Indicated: **11:44**
